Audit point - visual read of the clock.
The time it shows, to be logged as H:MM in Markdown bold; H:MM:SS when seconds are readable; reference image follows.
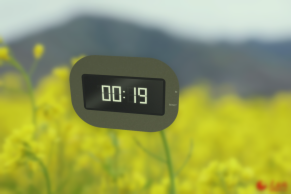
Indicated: **0:19**
